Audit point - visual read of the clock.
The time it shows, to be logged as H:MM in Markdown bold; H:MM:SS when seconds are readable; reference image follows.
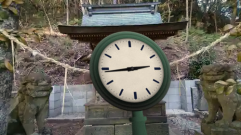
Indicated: **2:44**
